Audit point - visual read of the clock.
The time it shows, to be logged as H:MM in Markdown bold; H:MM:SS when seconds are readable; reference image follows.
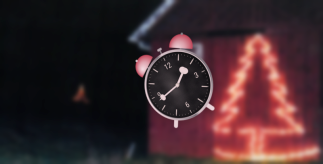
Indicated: **1:43**
